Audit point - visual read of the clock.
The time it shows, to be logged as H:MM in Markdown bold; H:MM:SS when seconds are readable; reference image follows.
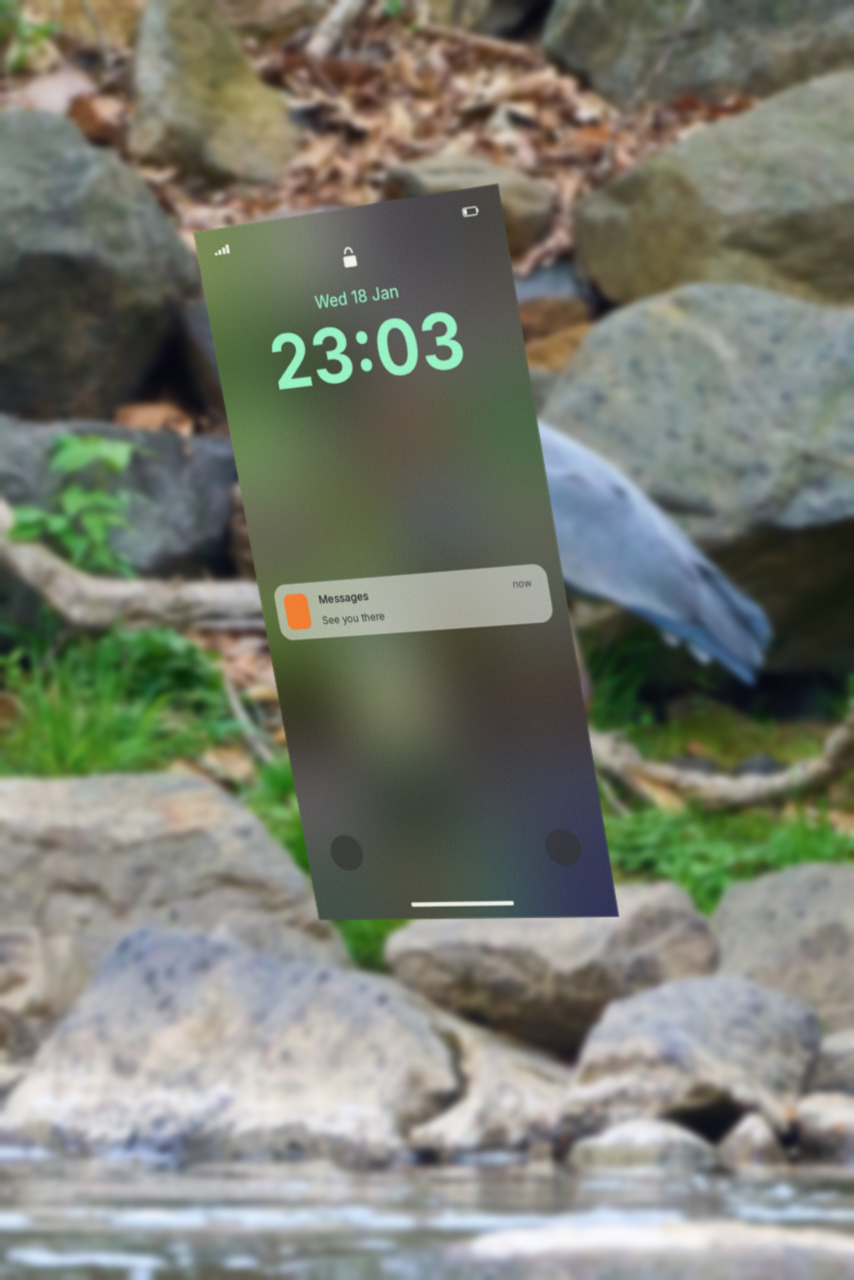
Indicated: **23:03**
